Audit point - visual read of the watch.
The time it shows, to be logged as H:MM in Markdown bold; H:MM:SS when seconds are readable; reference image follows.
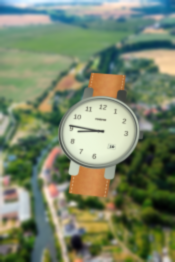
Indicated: **8:46**
